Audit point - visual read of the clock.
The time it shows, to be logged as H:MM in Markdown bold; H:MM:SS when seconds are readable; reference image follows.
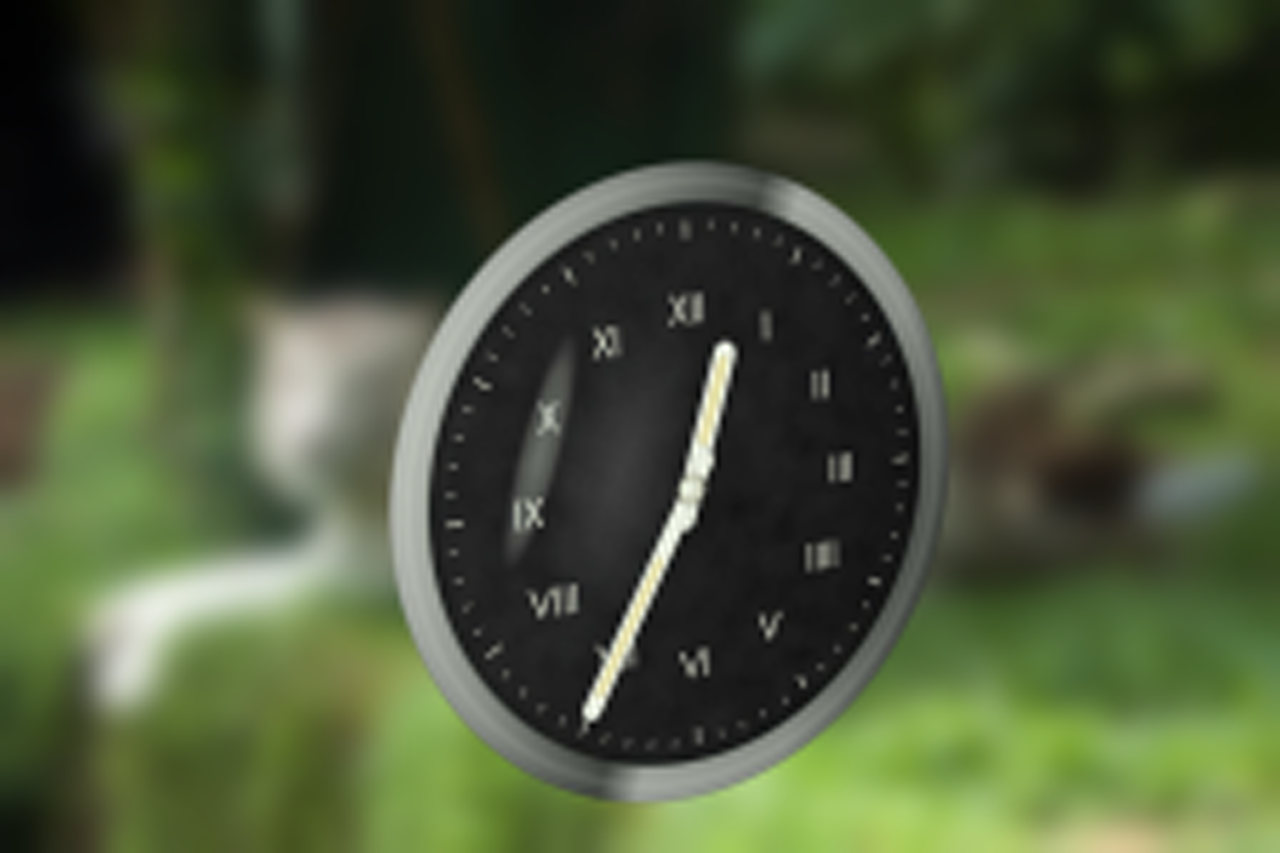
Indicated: **12:35**
